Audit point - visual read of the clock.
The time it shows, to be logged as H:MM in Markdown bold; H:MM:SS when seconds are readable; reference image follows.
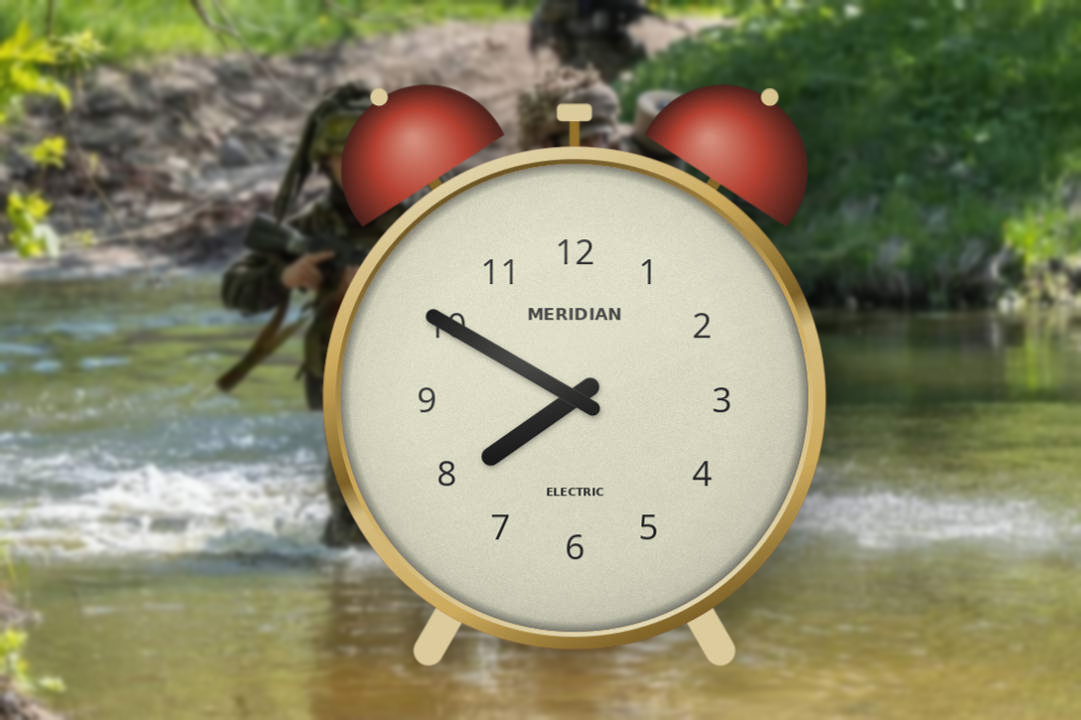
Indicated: **7:50**
